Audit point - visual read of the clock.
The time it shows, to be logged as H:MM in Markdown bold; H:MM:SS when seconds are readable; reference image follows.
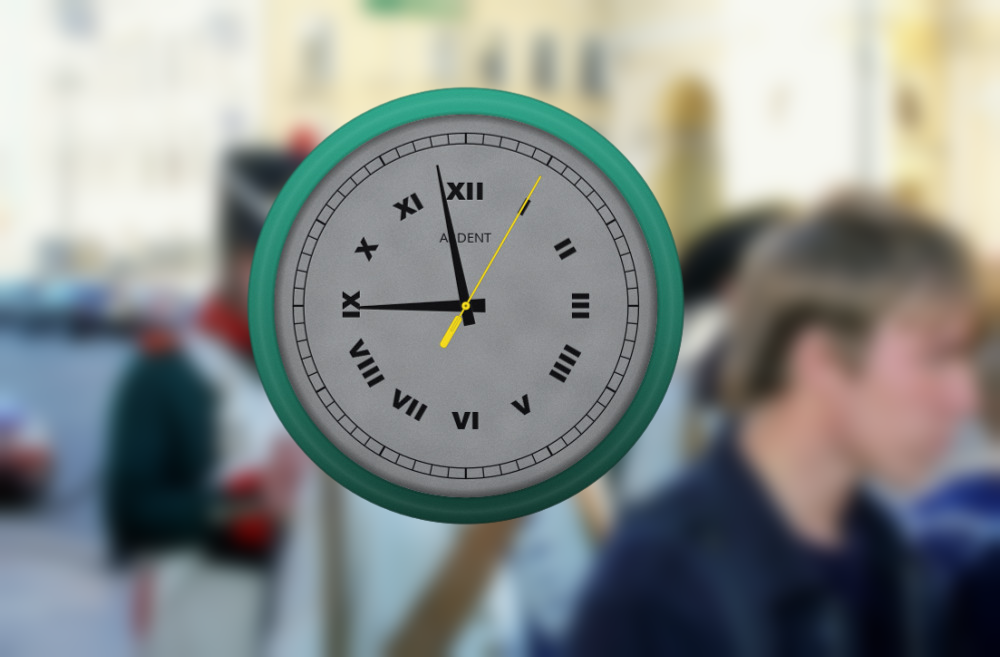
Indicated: **8:58:05**
